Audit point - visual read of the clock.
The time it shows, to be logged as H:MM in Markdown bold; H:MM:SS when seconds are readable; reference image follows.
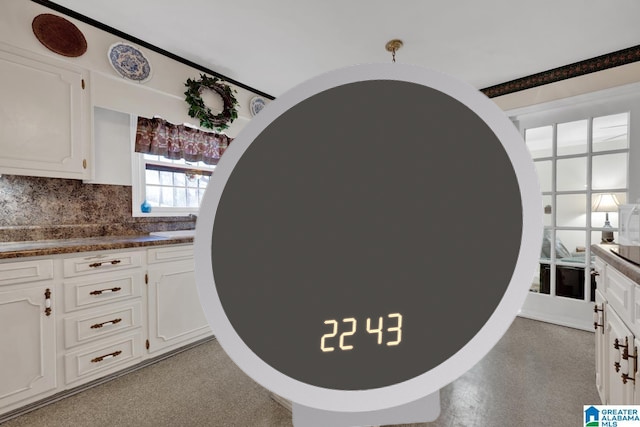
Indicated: **22:43**
